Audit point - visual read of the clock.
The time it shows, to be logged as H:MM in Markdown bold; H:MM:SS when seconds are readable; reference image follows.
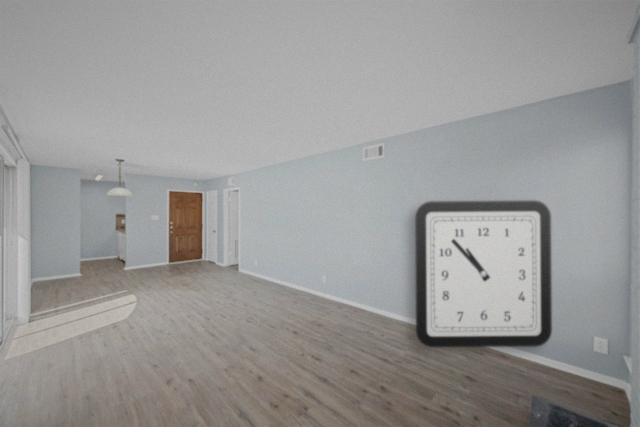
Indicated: **10:53**
